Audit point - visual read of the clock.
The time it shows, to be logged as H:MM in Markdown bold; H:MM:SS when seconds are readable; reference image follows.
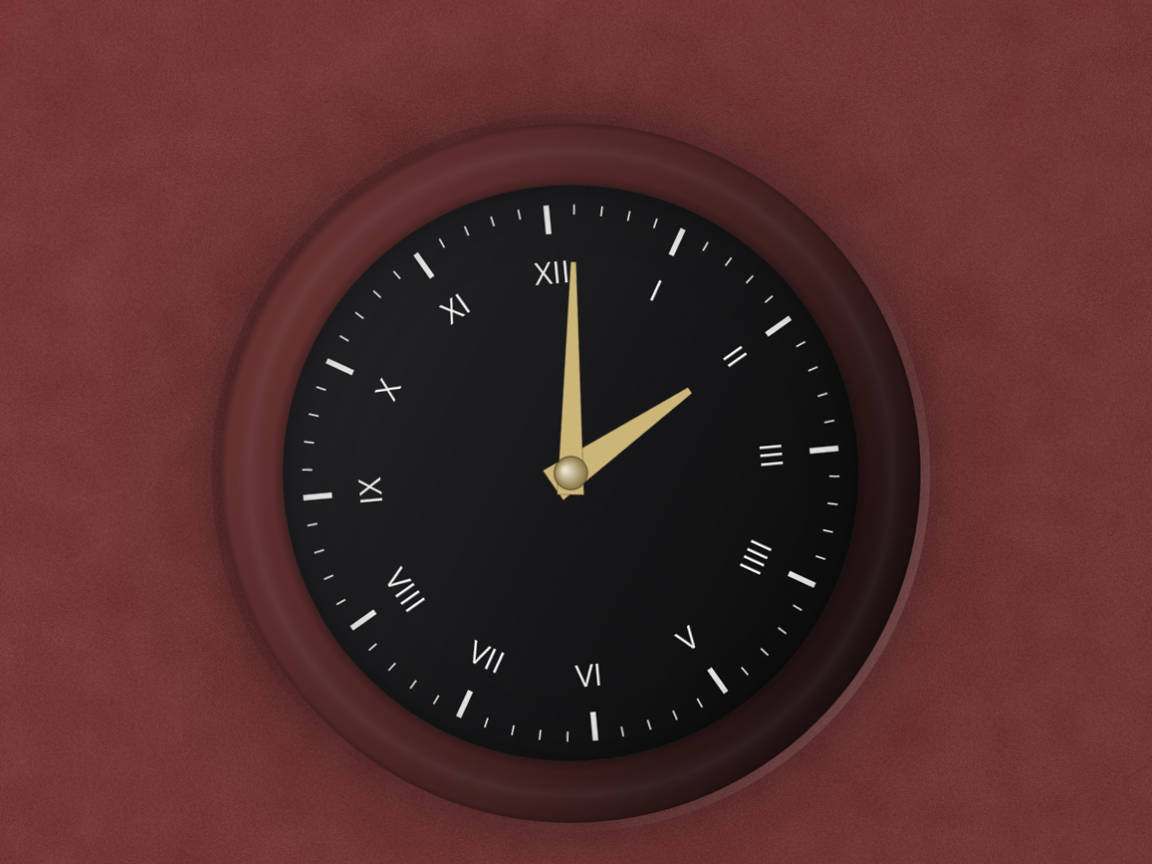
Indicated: **2:01**
